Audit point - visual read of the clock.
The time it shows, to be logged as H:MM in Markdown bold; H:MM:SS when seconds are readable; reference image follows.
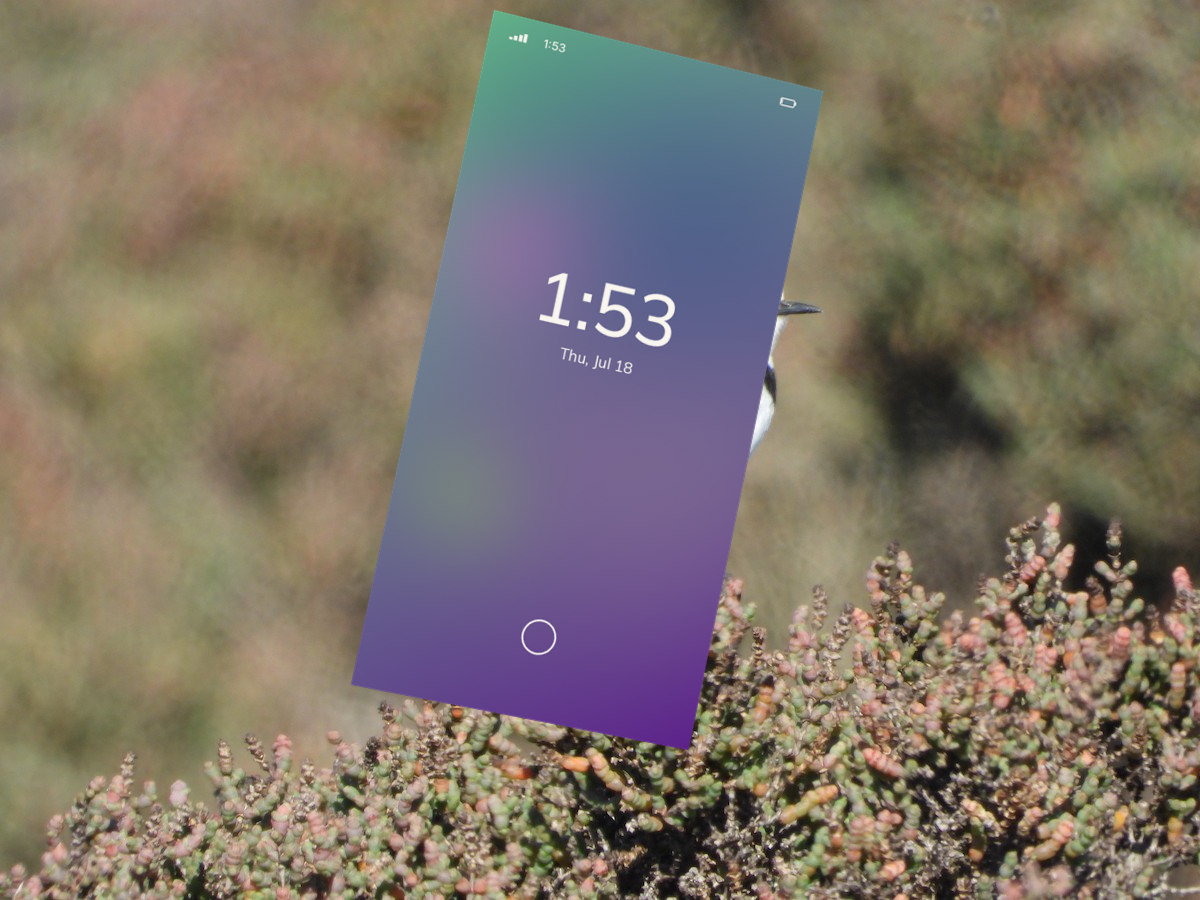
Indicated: **1:53**
